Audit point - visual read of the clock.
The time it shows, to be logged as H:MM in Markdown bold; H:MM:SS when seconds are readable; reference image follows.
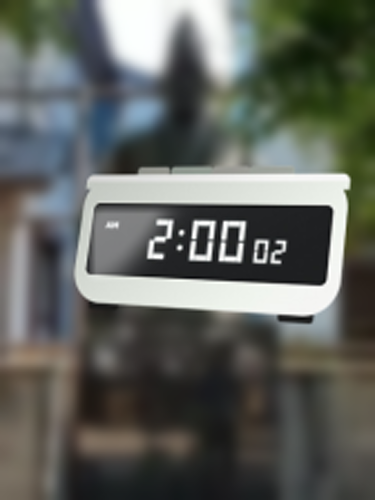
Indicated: **2:00:02**
